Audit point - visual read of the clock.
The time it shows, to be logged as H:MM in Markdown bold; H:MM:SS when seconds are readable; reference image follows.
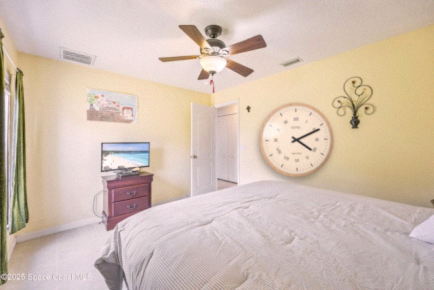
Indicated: **4:11**
